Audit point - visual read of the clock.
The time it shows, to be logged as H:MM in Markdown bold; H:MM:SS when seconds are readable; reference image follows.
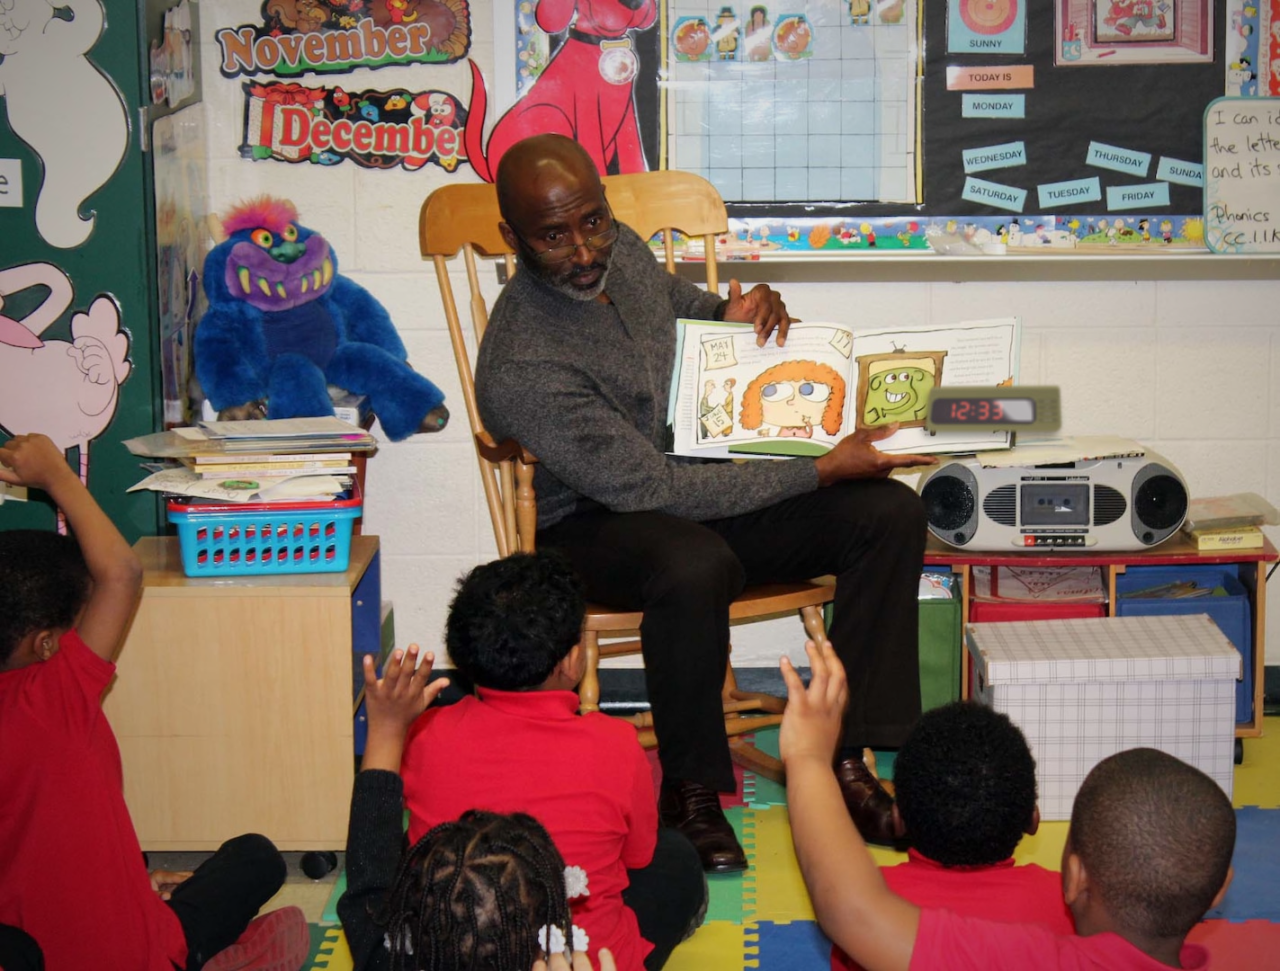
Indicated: **12:33**
